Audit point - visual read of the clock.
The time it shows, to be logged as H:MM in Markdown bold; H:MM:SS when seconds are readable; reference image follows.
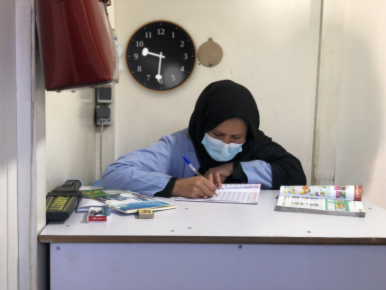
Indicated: **9:31**
